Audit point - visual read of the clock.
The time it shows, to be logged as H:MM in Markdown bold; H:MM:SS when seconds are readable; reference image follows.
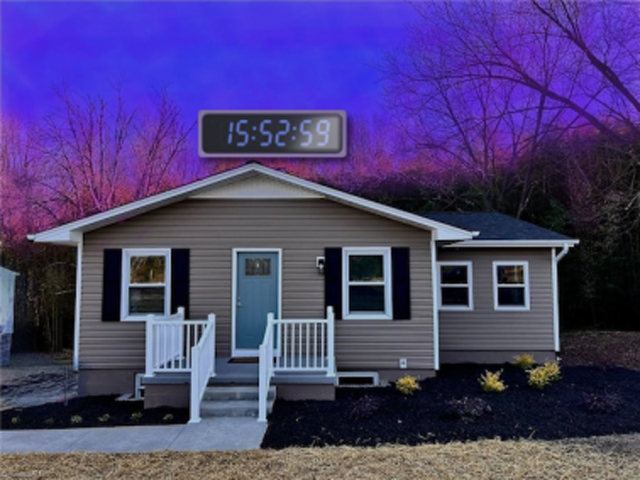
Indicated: **15:52:59**
